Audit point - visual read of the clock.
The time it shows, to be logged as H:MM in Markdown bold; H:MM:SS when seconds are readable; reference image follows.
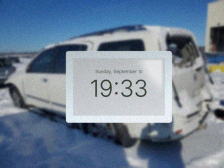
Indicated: **19:33**
